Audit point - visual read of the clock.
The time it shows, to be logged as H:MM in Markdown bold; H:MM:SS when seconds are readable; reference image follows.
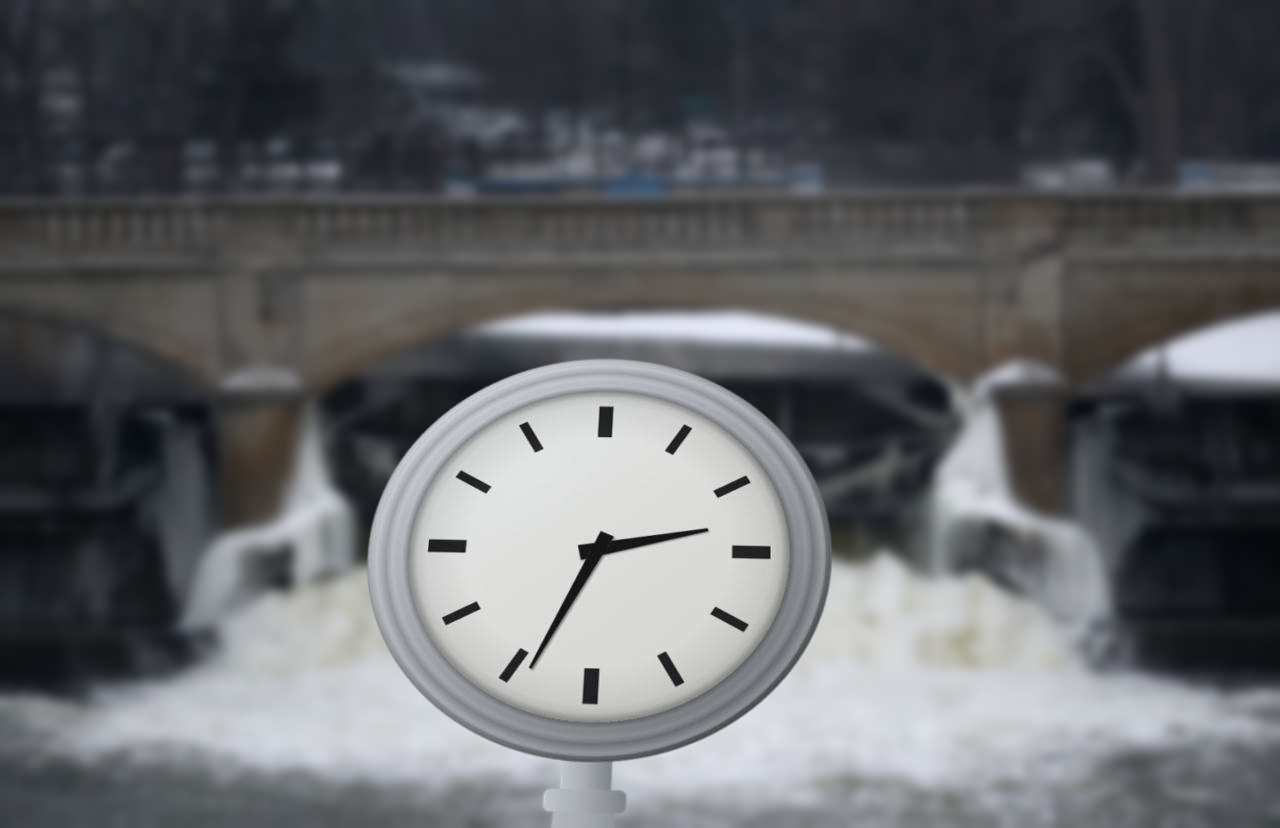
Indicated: **2:34**
